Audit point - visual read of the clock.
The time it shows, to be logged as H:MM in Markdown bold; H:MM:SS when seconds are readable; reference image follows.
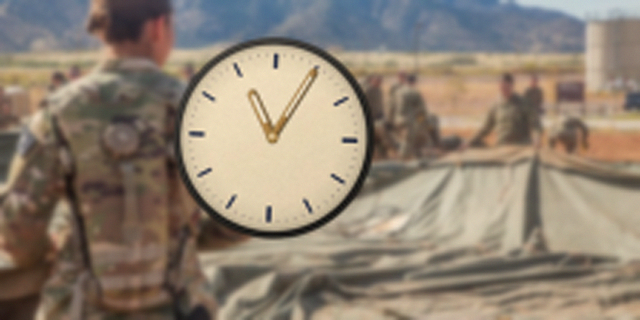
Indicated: **11:05**
